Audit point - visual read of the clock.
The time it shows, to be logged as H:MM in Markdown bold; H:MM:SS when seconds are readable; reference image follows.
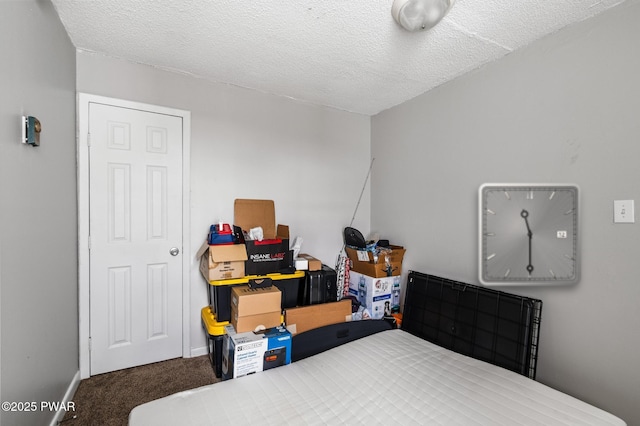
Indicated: **11:30**
